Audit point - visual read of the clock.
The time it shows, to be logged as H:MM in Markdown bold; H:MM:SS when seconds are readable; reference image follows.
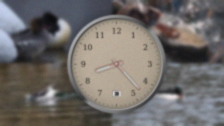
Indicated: **8:23**
